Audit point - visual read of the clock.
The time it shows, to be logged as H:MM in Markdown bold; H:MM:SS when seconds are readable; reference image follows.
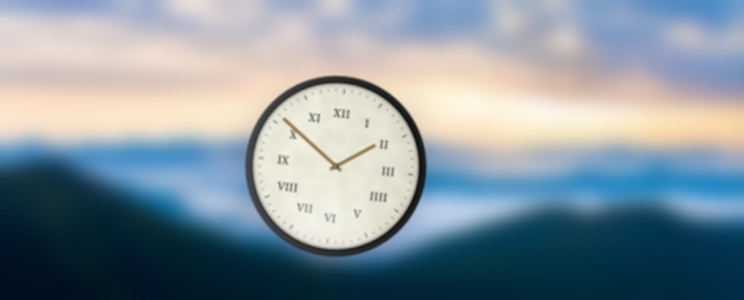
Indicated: **1:51**
